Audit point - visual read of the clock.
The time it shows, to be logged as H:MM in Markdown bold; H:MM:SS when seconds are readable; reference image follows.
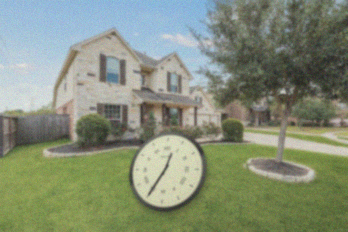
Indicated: **12:35**
